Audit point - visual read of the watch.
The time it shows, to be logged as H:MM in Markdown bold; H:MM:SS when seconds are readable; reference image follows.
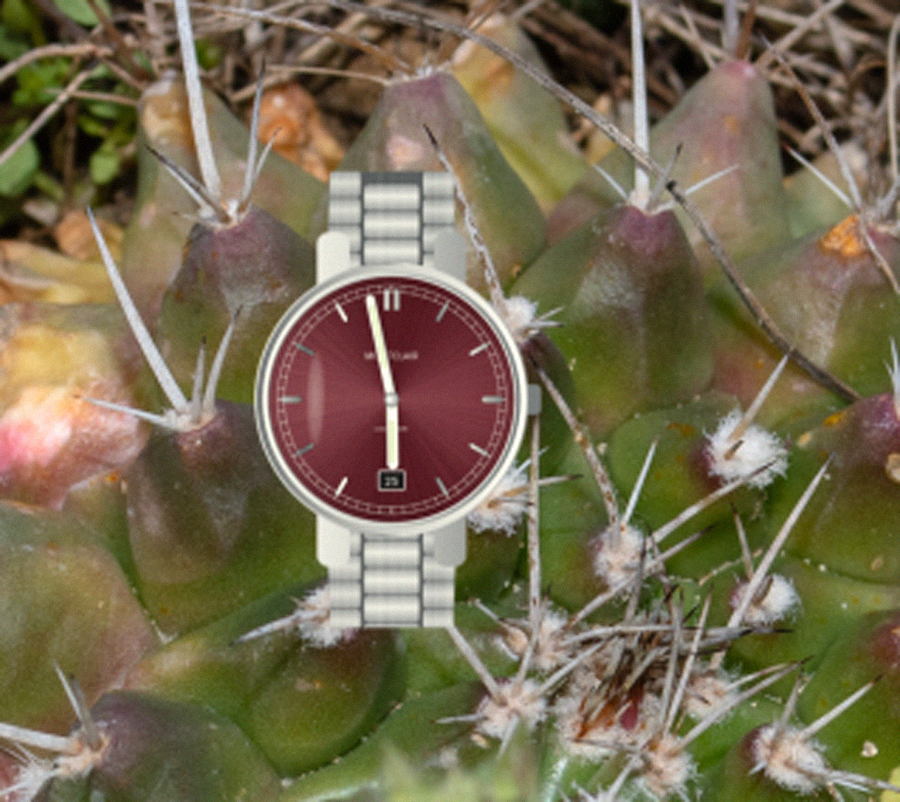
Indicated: **5:58**
